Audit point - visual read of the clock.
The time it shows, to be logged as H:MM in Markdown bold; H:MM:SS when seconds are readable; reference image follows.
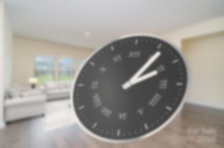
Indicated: **2:06**
